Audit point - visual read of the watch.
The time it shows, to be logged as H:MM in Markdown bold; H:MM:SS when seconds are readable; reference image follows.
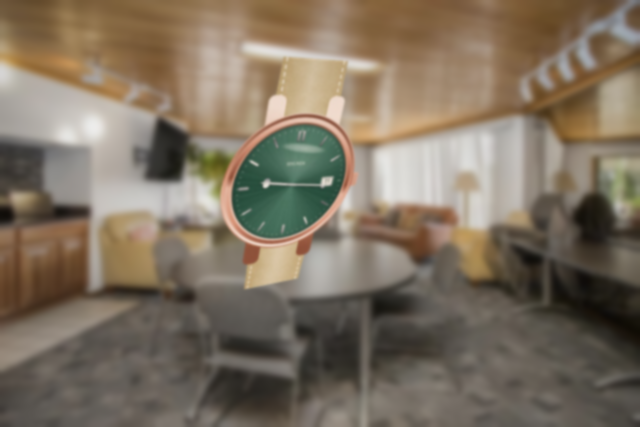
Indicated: **9:16**
